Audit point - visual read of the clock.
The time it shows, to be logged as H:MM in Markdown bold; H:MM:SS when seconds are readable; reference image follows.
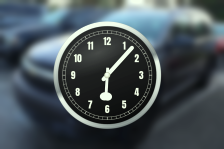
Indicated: **6:07**
